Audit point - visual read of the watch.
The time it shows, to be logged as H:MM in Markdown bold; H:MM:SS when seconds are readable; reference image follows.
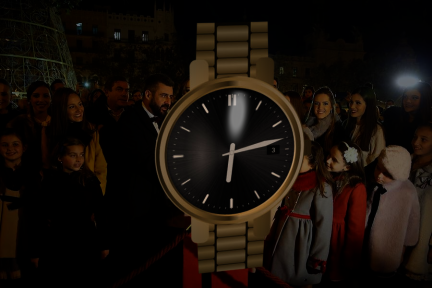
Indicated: **6:13**
